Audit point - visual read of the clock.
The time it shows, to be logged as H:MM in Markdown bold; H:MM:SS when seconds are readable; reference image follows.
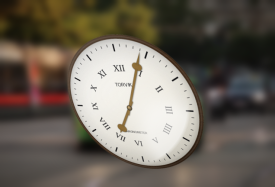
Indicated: **7:04**
